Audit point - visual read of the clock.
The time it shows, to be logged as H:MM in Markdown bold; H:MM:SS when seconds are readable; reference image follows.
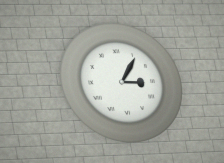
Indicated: **3:06**
